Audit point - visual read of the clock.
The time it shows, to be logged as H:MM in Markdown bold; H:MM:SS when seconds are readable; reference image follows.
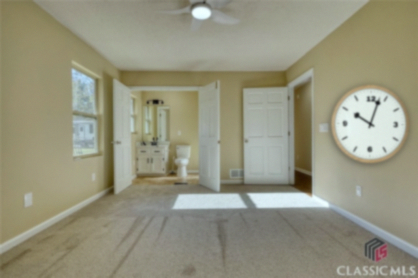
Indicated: **10:03**
